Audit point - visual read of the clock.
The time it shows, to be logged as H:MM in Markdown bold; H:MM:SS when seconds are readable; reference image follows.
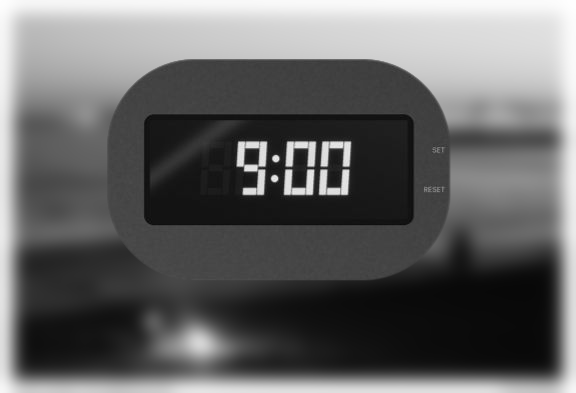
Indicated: **9:00**
